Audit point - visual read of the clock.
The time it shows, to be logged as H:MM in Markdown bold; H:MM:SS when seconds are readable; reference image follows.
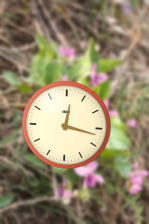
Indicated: **12:17**
